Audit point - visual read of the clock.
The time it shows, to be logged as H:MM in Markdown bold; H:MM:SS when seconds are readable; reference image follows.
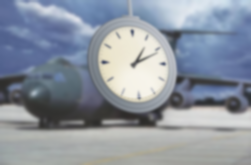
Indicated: **1:11**
